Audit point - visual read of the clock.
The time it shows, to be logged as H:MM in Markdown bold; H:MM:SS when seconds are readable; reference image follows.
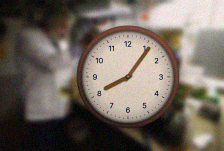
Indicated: **8:06**
